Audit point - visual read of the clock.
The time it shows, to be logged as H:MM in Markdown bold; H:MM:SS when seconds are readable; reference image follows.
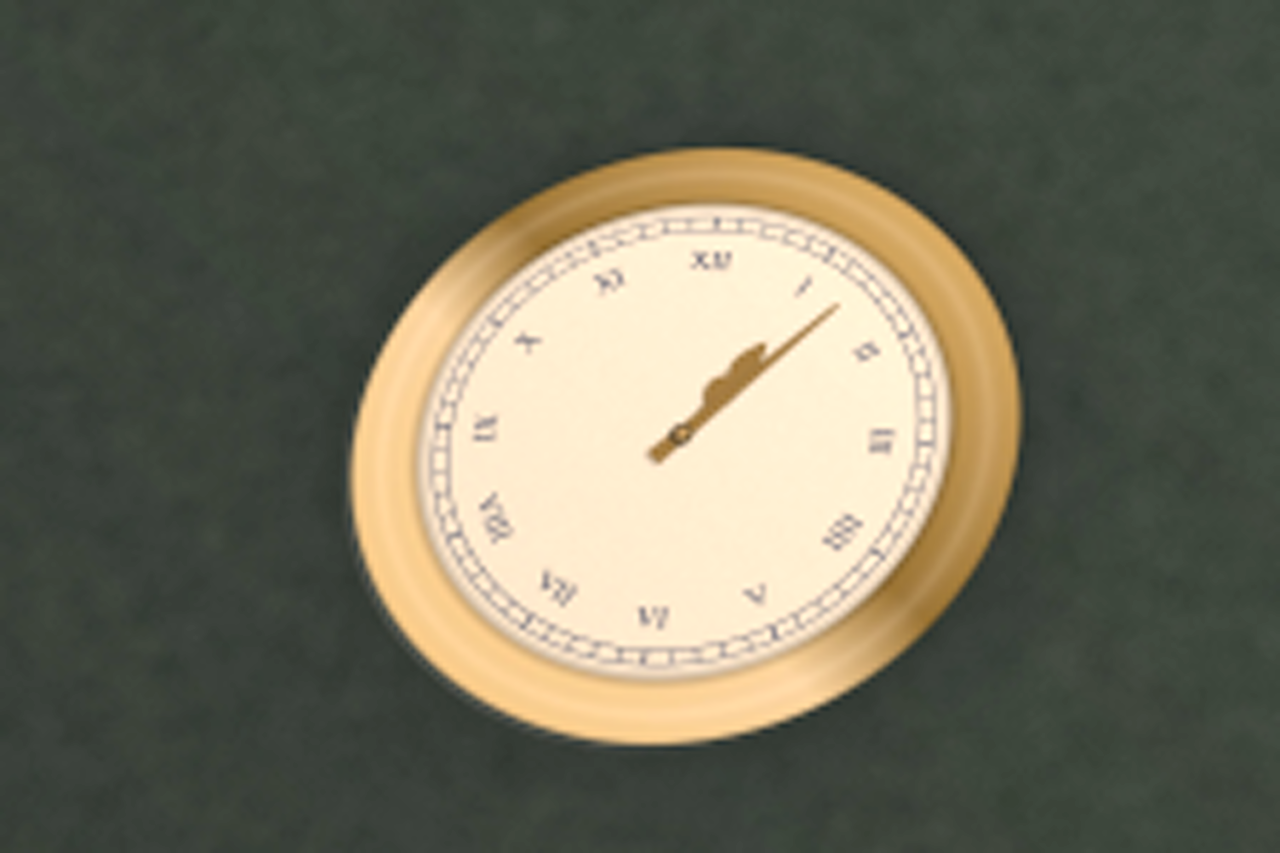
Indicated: **1:07**
